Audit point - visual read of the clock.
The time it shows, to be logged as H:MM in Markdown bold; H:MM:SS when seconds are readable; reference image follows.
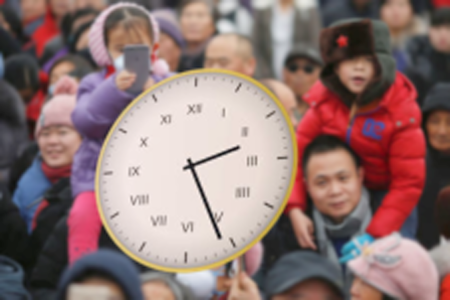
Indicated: **2:26**
